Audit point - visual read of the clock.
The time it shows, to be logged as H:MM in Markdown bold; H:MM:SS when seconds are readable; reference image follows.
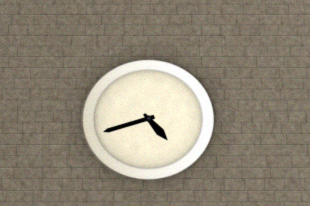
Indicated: **4:42**
